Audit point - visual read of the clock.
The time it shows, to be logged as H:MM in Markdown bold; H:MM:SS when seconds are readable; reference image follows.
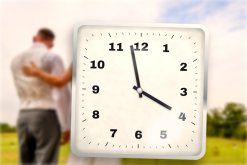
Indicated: **3:58**
